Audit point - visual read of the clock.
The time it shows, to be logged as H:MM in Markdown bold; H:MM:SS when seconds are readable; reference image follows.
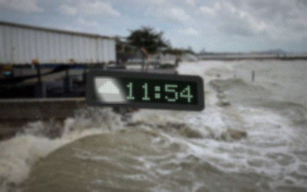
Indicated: **11:54**
